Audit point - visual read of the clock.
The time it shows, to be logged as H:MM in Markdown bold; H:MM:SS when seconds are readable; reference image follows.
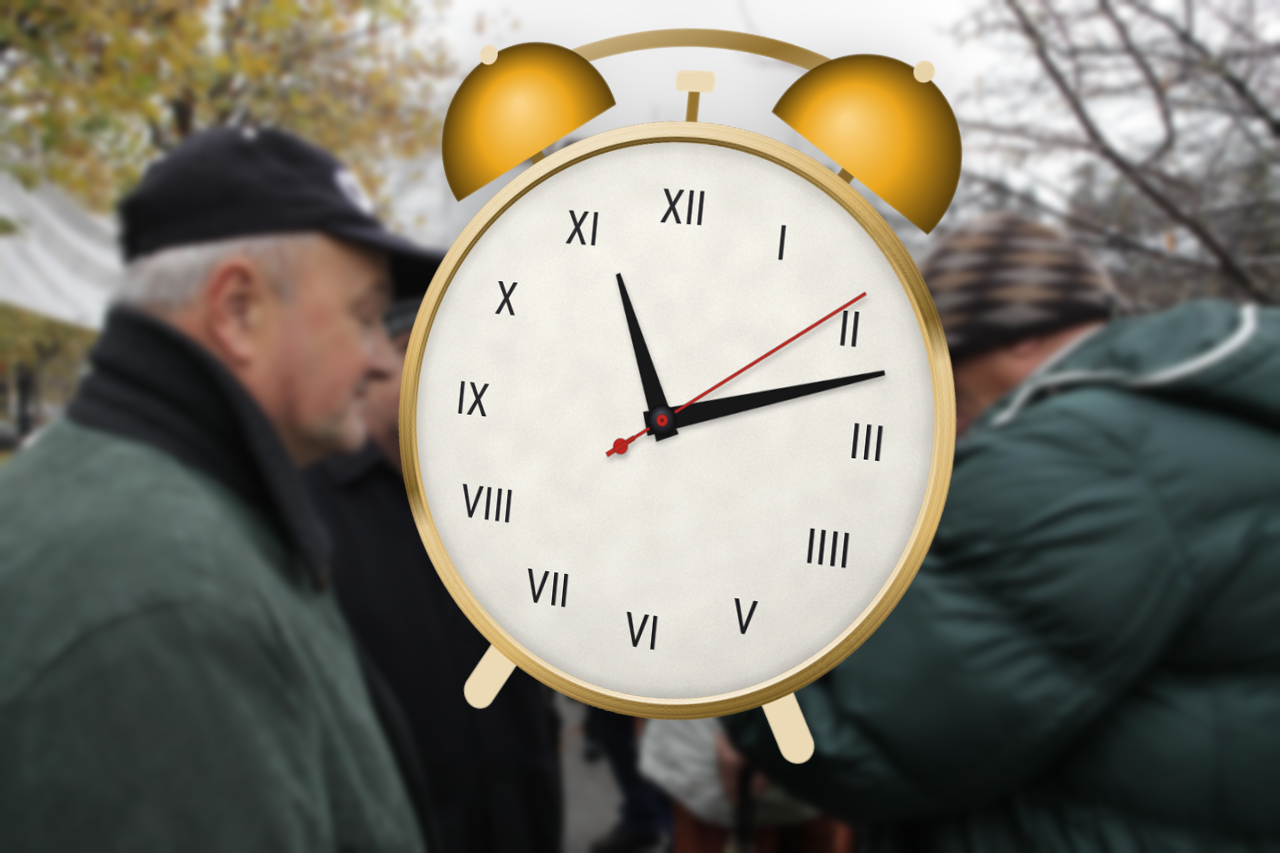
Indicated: **11:12:09**
